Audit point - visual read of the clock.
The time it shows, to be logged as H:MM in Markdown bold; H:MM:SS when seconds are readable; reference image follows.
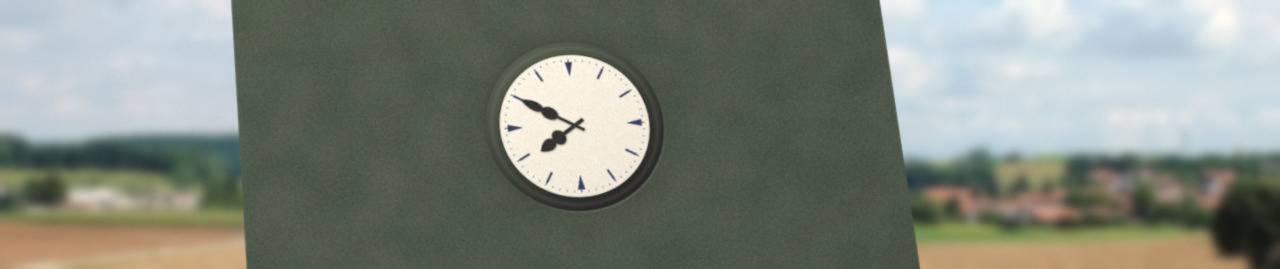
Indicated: **7:50**
